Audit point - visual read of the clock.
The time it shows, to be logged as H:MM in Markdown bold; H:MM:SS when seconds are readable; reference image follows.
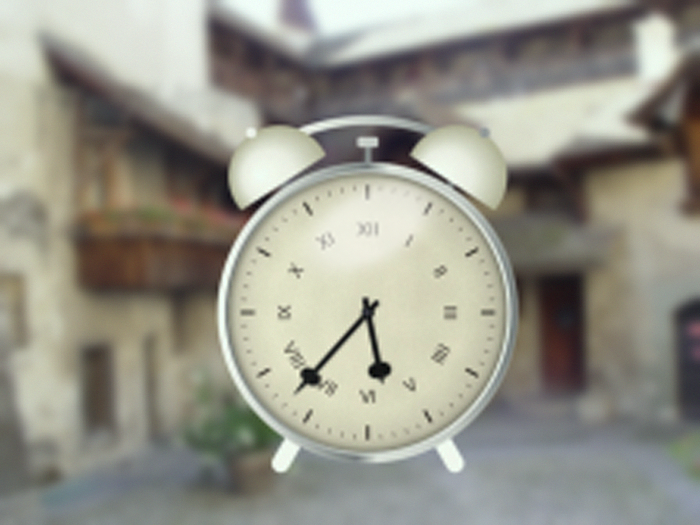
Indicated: **5:37**
